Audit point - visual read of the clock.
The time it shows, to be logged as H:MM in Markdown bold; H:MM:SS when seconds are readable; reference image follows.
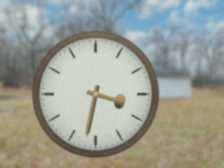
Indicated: **3:32**
